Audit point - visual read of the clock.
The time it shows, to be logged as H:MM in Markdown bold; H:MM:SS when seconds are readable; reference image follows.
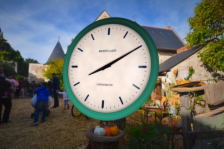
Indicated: **8:10**
